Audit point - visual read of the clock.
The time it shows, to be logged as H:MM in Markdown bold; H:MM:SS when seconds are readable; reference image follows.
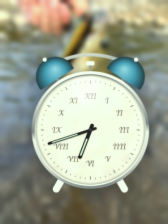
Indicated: **6:42**
